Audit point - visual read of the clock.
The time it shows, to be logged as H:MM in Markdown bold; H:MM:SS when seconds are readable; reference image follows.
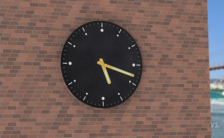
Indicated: **5:18**
